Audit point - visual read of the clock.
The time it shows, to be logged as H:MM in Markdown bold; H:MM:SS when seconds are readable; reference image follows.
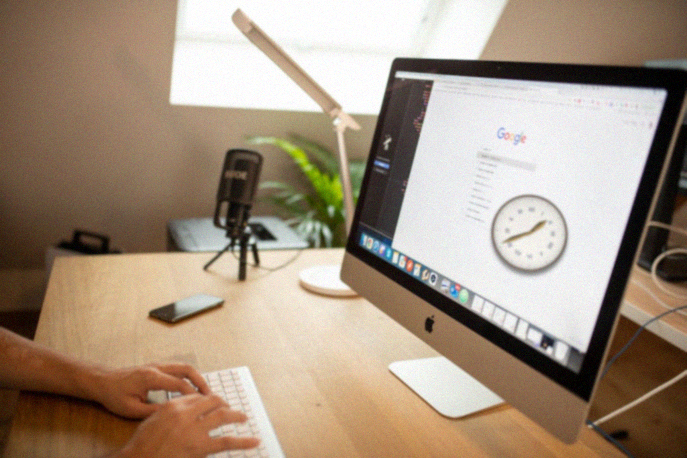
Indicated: **1:41**
